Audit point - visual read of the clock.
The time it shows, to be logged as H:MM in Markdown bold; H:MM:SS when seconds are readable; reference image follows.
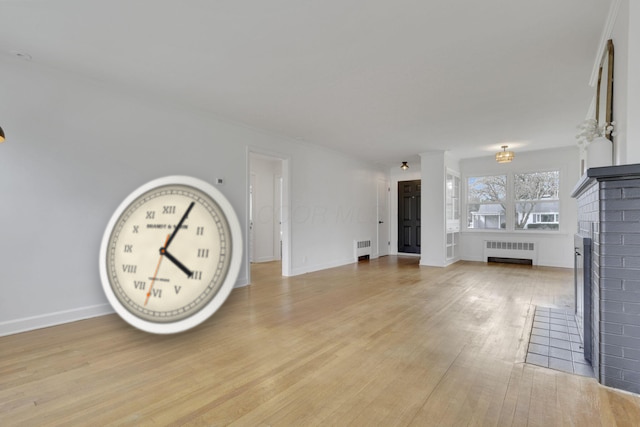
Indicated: **4:04:32**
